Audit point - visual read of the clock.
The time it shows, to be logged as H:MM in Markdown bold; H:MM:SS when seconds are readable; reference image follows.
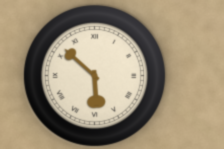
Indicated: **5:52**
